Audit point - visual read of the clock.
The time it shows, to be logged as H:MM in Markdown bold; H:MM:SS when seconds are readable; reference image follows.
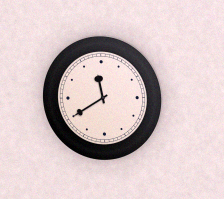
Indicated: **11:40**
